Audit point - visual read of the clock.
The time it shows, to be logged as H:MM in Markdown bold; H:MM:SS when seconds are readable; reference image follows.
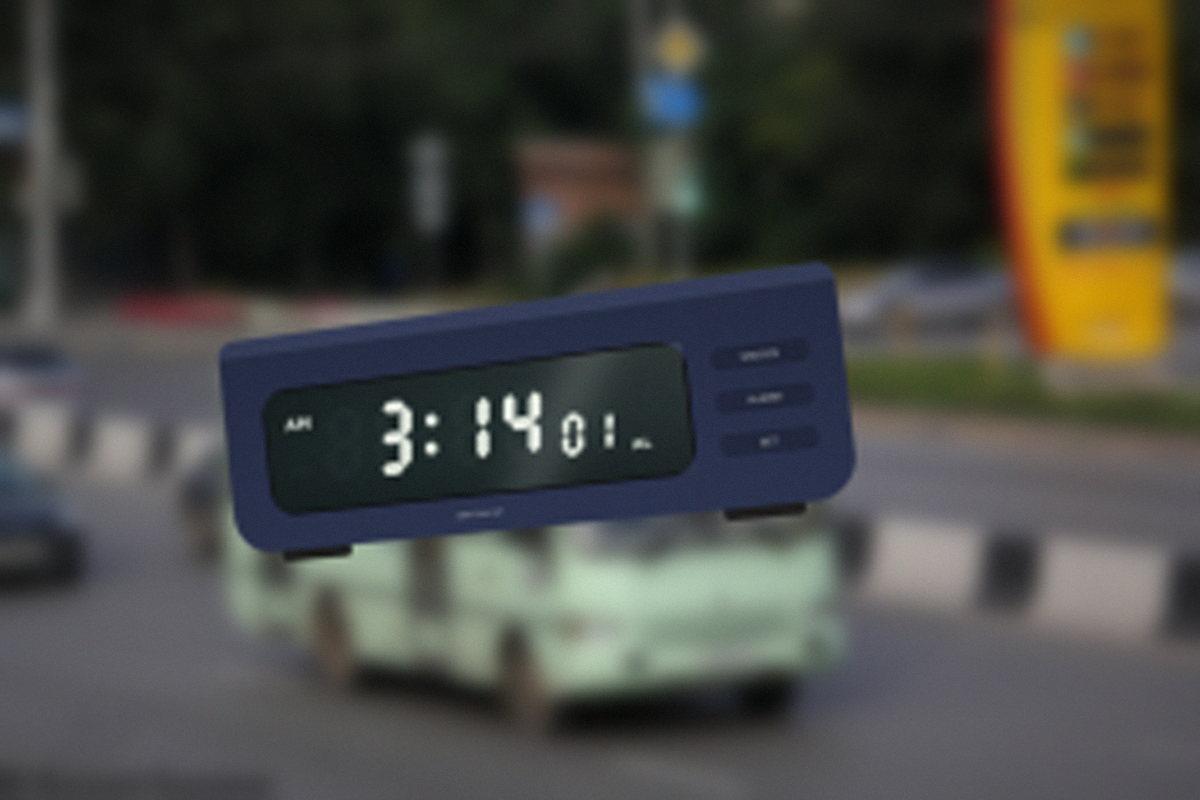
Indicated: **3:14:01**
